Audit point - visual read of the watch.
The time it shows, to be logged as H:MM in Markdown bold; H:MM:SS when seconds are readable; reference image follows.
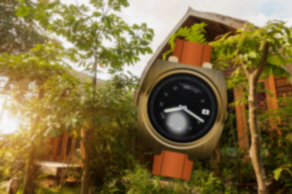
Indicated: **8:19**
